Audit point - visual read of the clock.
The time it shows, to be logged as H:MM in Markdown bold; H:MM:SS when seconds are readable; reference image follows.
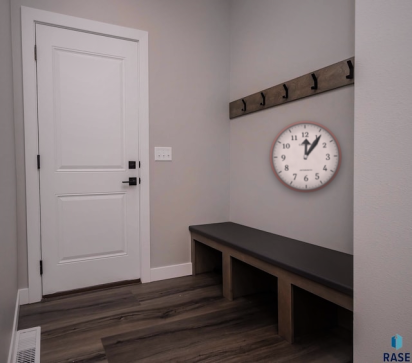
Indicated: **12:06**
